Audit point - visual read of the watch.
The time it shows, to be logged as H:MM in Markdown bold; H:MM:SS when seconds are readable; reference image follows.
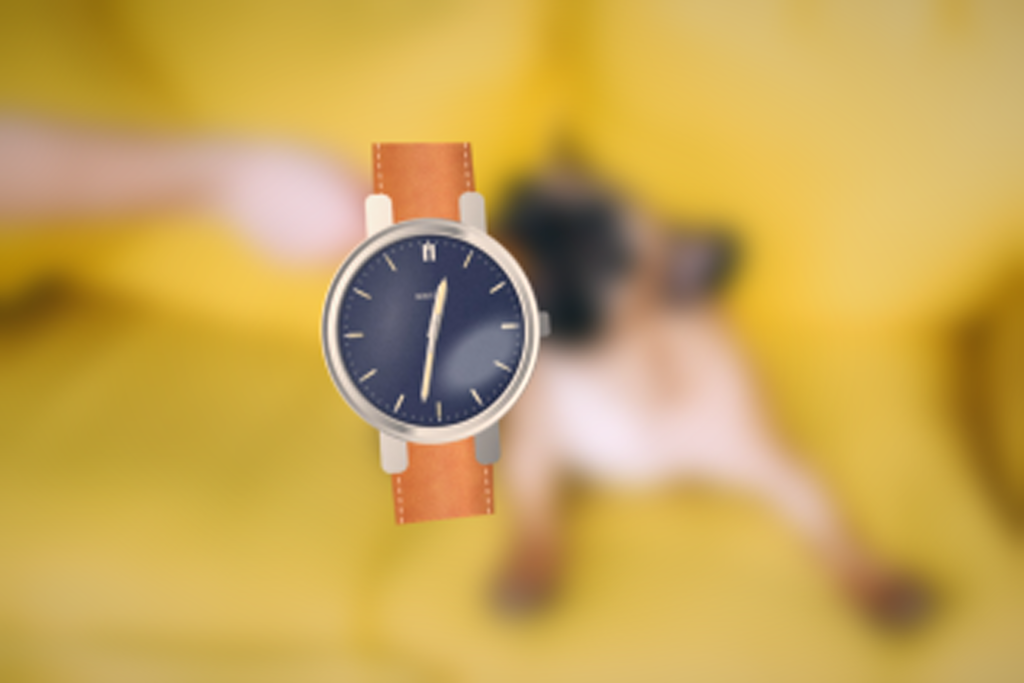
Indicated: **12:32**
